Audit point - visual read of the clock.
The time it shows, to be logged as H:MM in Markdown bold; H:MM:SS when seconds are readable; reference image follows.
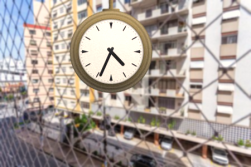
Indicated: **4:34**
